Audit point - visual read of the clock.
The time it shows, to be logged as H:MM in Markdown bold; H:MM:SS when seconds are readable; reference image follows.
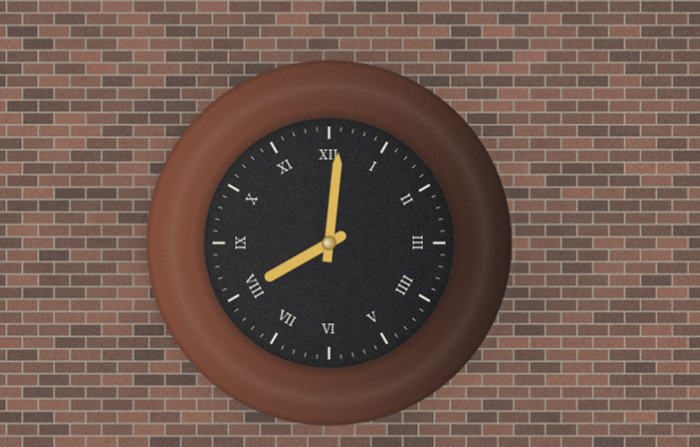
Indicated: **8:01**
